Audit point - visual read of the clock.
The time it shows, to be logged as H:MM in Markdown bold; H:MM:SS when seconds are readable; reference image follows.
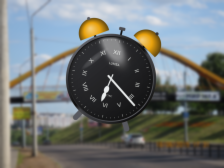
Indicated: **6:21**
